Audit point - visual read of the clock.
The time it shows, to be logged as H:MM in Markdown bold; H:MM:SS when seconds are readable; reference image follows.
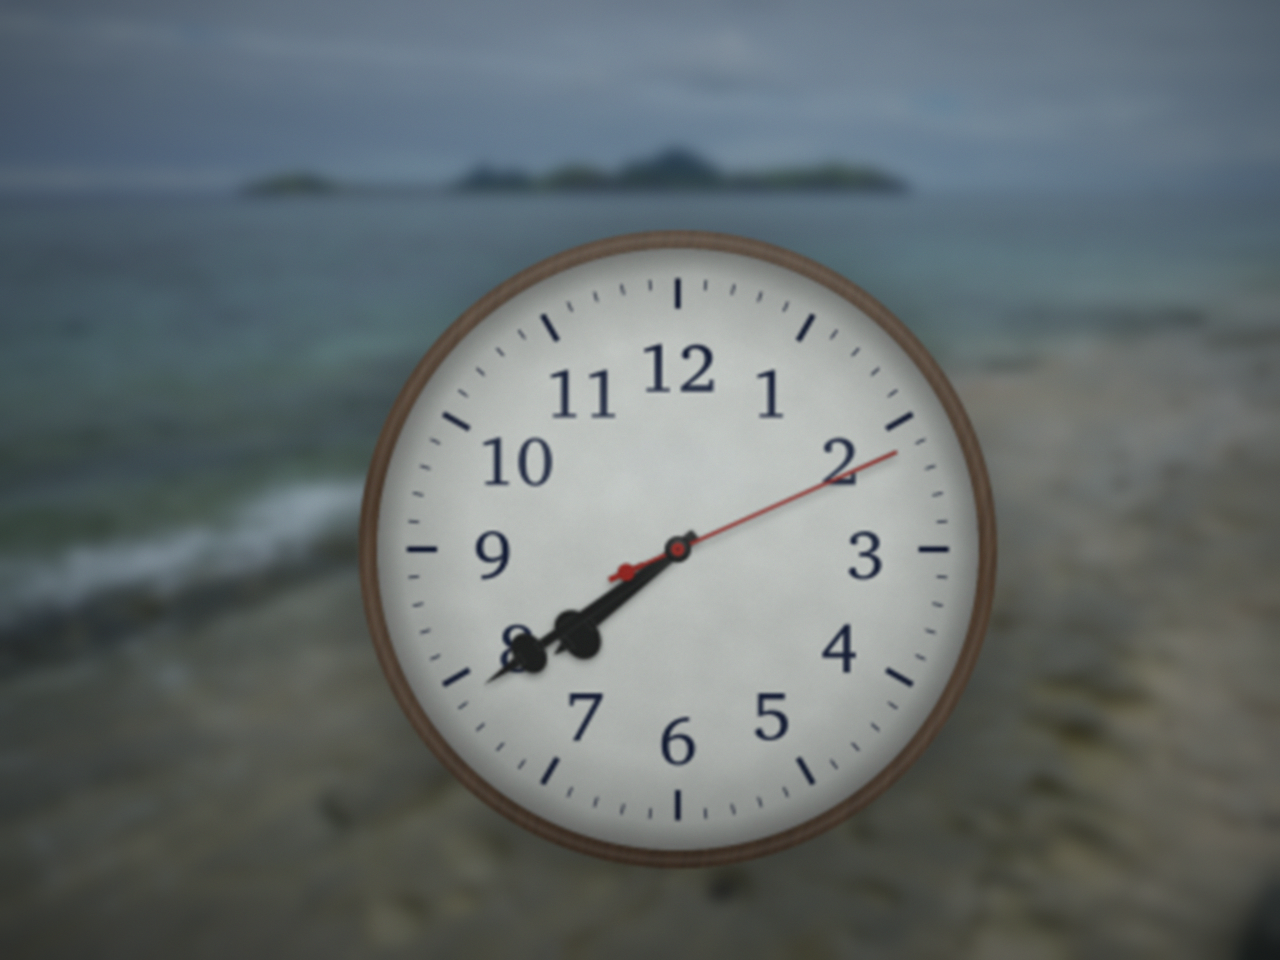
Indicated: **7:39:11**
